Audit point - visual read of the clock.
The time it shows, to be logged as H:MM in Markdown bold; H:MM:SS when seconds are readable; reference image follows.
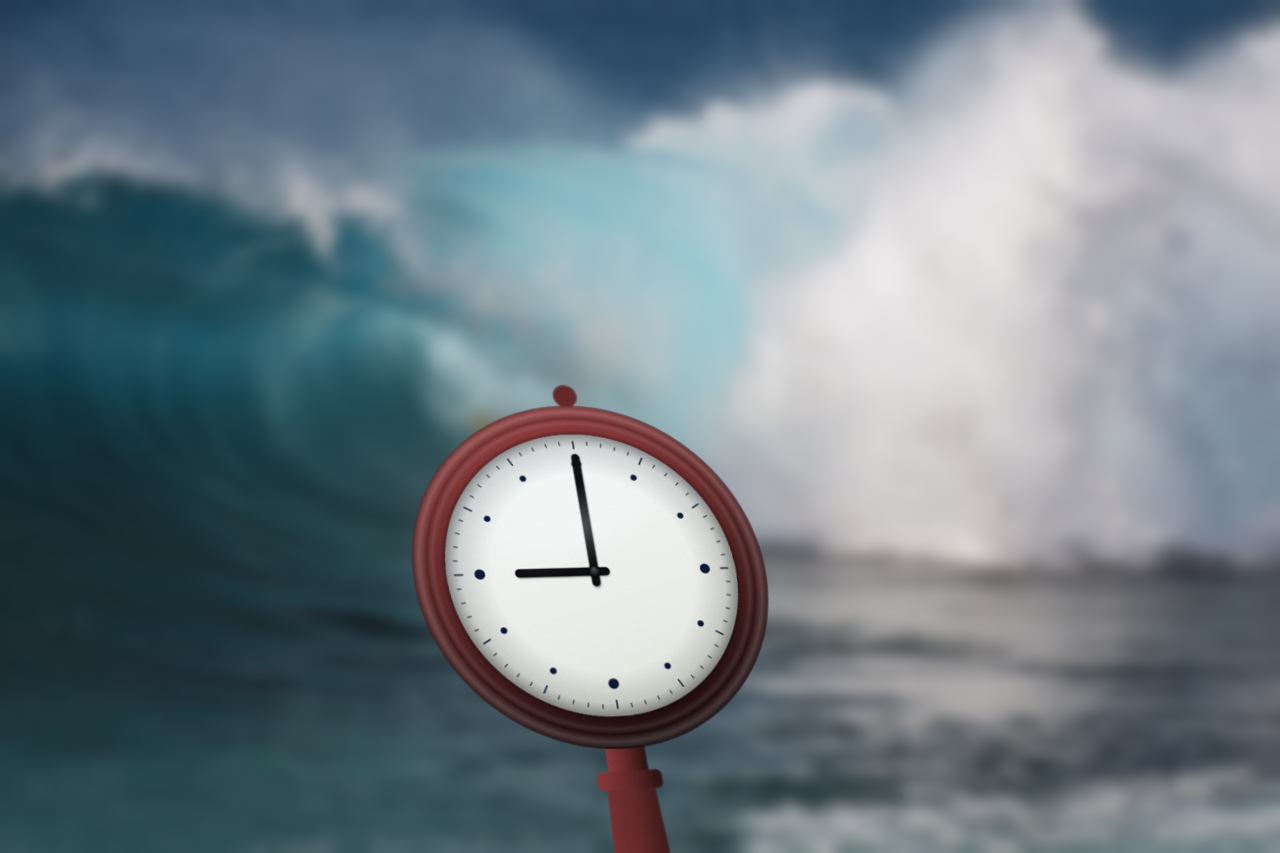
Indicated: **9:00**
